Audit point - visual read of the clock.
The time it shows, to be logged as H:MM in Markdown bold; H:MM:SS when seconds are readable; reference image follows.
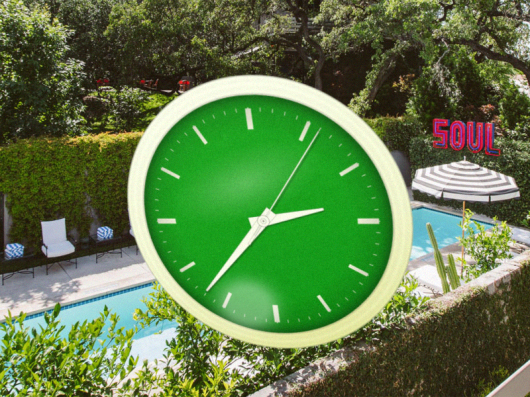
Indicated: **2:37:06**
